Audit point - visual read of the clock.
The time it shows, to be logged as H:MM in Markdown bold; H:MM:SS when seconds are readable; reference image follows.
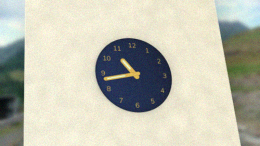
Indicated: **10:43**
